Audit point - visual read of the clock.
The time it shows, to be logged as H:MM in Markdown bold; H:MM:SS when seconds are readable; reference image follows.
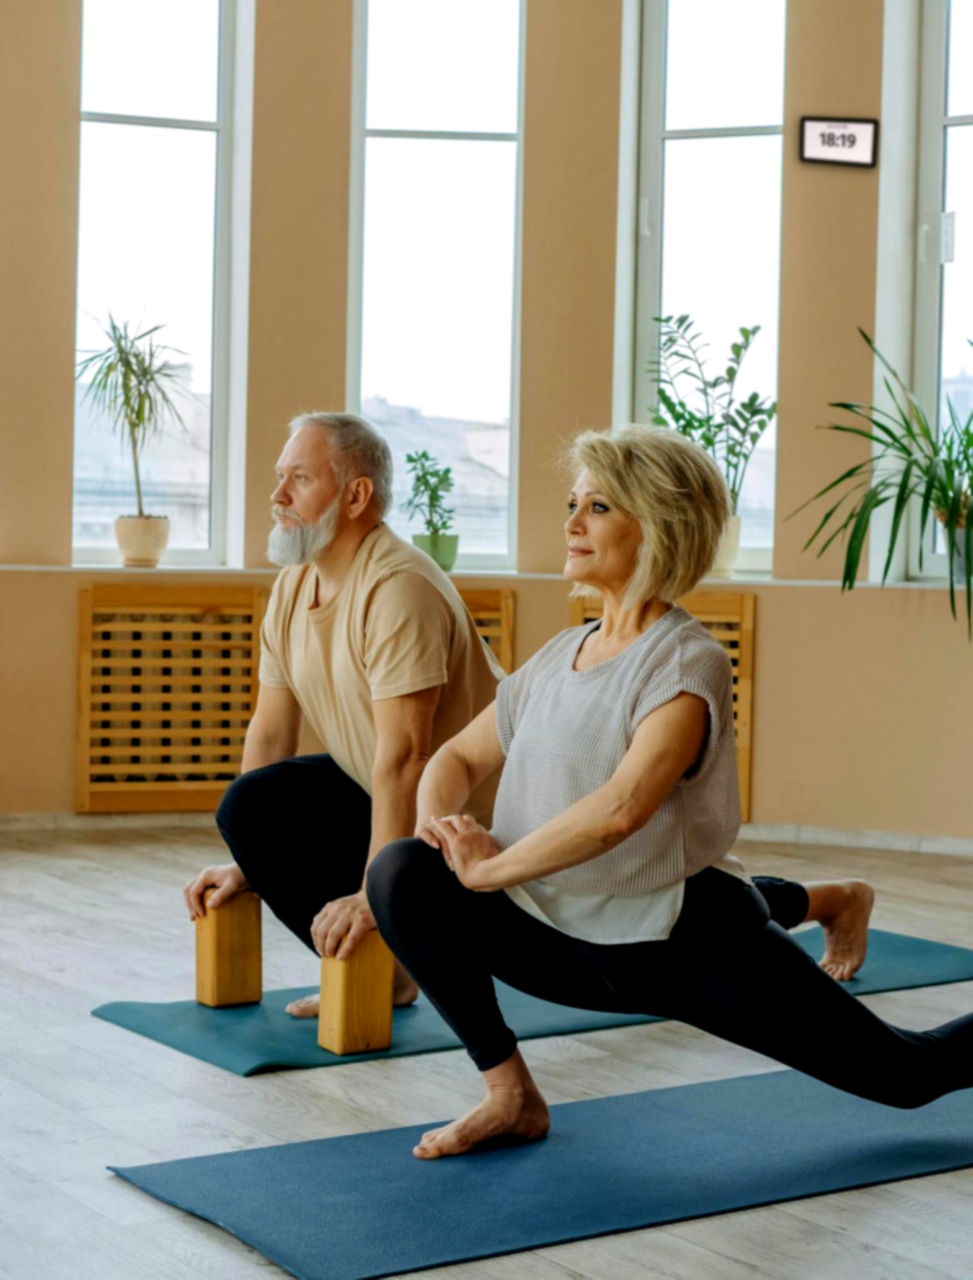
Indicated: **18:19**
